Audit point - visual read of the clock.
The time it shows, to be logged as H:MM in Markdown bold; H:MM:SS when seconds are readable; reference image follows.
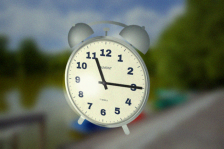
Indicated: **11:15**
